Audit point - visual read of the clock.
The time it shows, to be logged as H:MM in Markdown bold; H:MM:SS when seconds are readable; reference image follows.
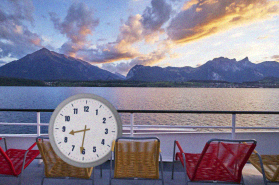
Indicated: **8:31**
